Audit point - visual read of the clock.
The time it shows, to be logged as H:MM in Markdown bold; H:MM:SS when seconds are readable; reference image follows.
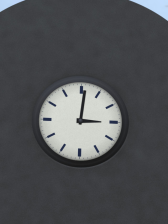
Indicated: **3:01**
